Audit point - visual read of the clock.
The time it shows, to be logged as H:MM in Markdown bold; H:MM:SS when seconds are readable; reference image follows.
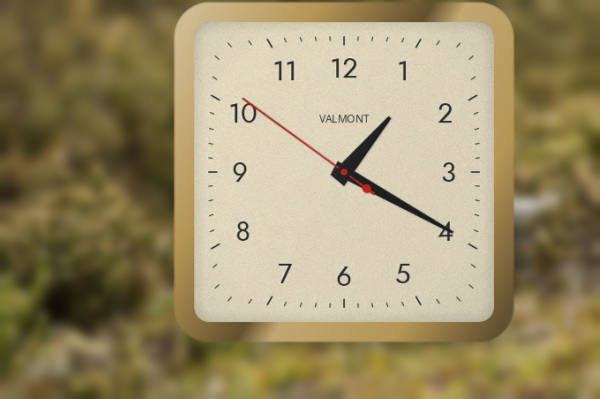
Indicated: **1:19:51**
